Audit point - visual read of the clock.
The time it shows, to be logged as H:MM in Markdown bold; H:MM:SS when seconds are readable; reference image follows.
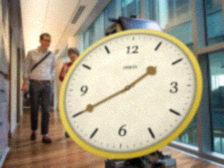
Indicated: **1:40**
